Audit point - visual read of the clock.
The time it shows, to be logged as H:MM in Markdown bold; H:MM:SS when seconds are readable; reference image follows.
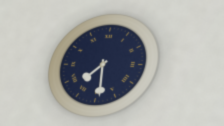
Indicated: **7:29**
